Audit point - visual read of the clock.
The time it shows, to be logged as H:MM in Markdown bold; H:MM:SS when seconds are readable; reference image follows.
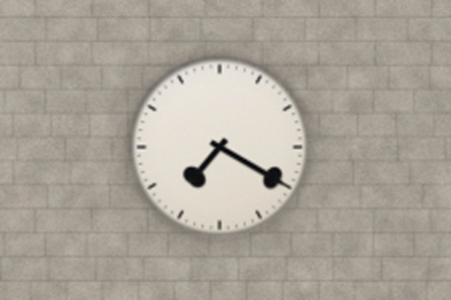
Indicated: **7:20**
